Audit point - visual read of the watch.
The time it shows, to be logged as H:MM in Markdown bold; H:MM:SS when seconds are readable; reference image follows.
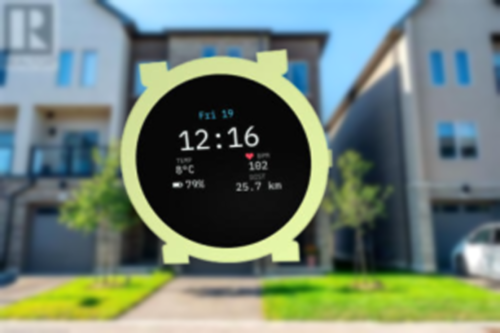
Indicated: **12:16**
